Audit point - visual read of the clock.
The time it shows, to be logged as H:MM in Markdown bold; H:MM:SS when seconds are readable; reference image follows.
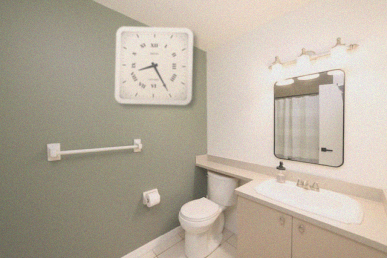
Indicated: **8:25**
